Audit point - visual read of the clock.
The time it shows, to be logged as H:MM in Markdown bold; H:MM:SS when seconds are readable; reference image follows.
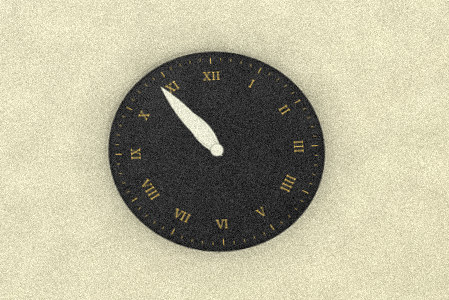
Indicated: **10:54**
